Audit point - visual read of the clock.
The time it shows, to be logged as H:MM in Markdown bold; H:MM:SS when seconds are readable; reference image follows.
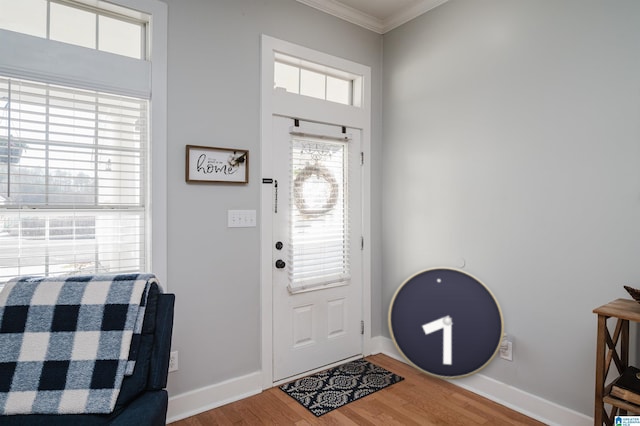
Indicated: **8:32**
